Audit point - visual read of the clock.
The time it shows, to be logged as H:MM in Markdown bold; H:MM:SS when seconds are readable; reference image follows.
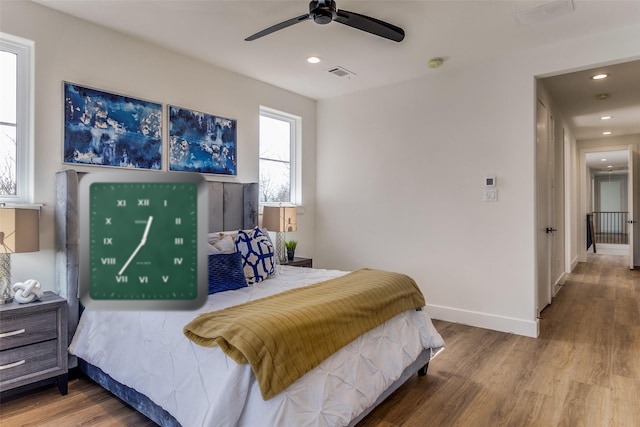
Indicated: **12:36**
